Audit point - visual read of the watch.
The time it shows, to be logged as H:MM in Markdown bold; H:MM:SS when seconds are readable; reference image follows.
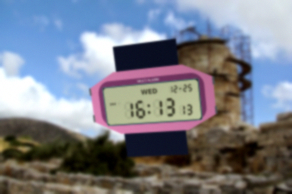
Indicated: **16:13**
